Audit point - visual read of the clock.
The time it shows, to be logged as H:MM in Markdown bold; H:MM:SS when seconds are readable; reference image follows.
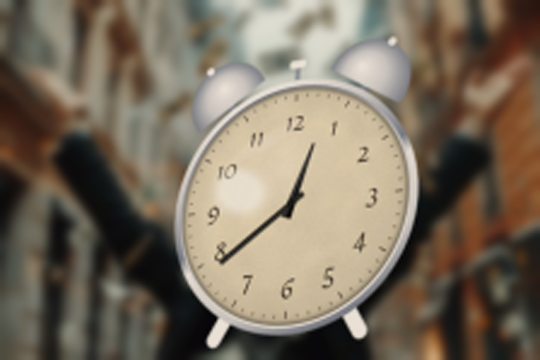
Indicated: **12:39**
